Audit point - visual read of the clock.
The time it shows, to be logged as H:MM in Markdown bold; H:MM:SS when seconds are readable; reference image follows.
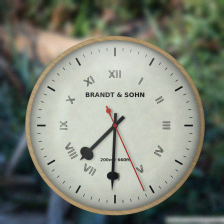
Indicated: **7:30:26**
